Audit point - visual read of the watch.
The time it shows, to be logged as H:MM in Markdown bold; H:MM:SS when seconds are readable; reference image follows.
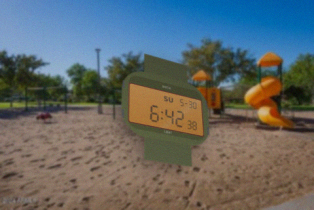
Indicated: **6:42:38**
